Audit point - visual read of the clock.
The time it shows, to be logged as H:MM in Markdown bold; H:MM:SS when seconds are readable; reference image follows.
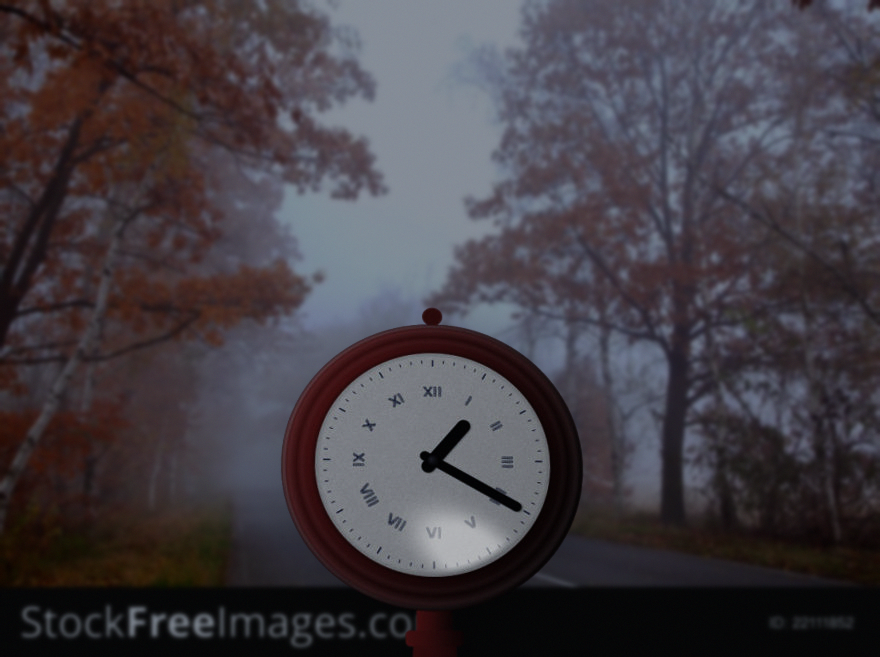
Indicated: **1:20**
